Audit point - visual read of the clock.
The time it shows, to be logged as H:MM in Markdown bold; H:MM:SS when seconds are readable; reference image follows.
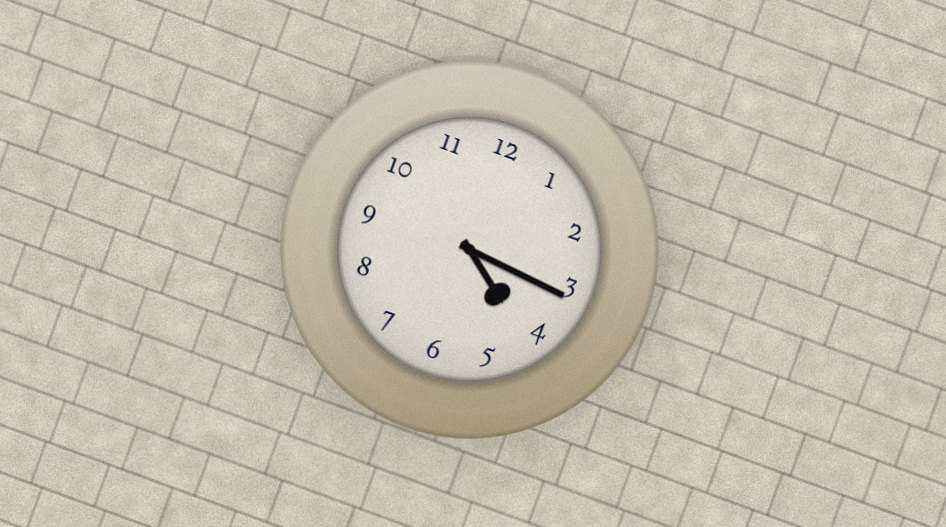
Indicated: **4:16**
